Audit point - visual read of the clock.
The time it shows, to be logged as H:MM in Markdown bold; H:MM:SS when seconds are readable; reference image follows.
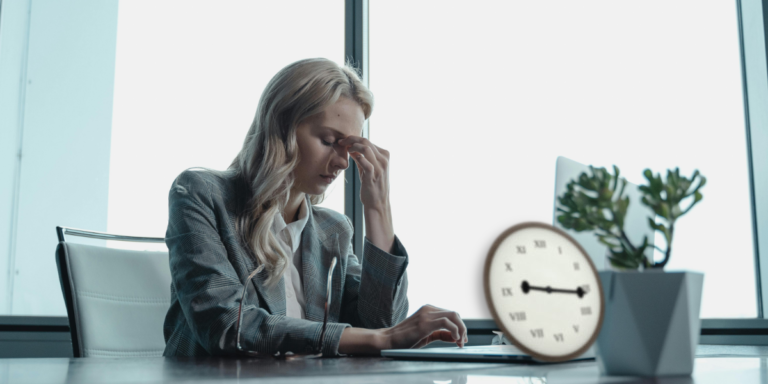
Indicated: **9:16**
